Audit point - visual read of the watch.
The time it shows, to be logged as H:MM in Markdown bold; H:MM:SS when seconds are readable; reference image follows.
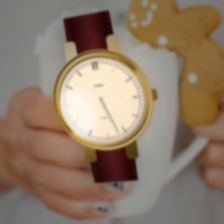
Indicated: **5:27**
